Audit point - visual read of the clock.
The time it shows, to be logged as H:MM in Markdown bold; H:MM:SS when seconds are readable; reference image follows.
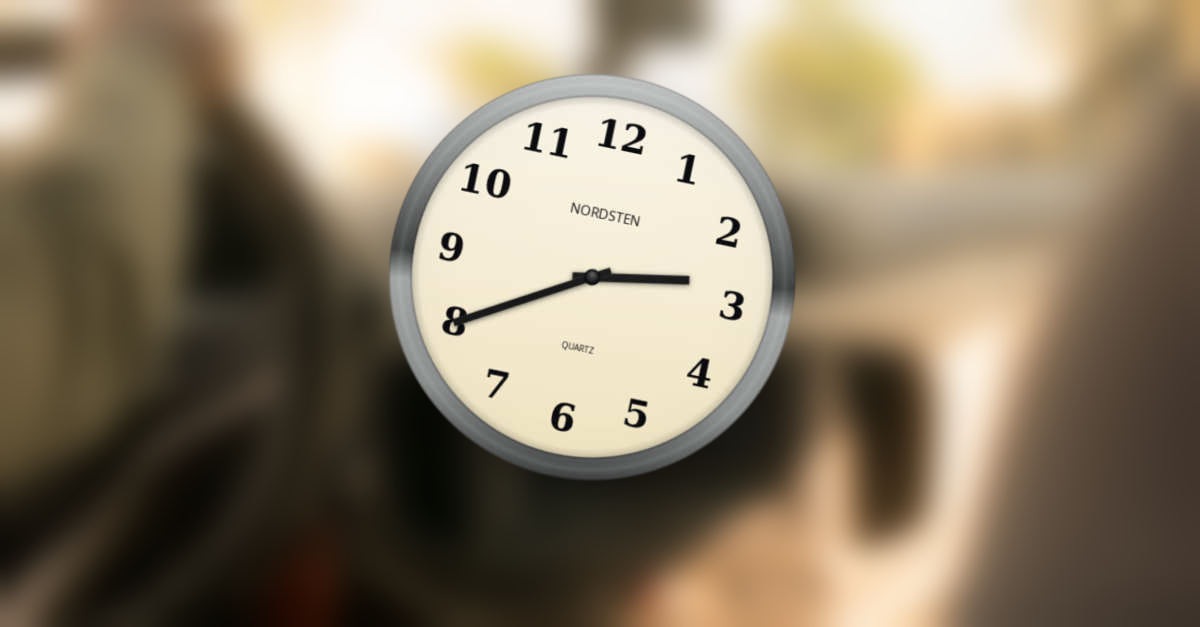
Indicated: **2:40**
